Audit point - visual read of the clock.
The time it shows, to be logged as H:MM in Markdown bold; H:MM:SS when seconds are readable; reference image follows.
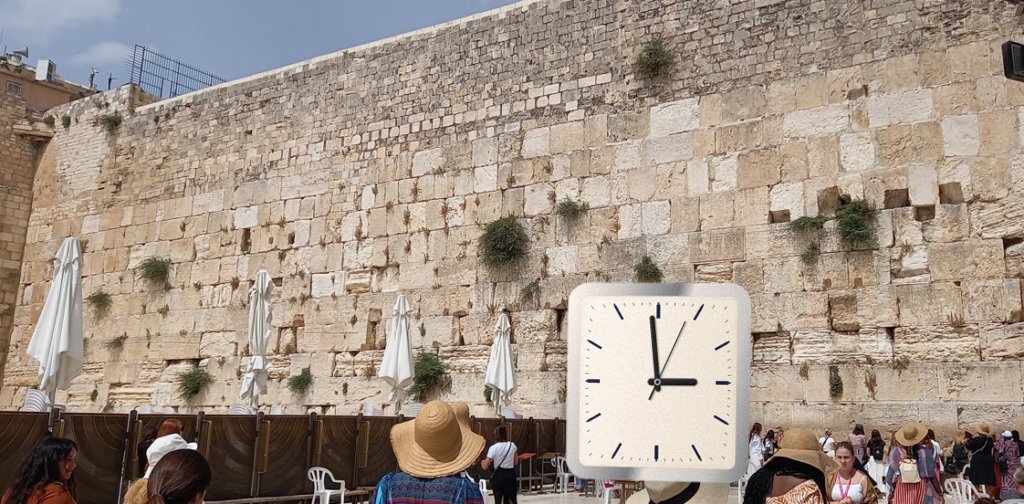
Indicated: **2:59:04**
